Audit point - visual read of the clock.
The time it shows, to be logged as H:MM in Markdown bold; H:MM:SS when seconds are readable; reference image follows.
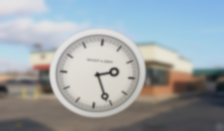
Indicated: **2:26**
